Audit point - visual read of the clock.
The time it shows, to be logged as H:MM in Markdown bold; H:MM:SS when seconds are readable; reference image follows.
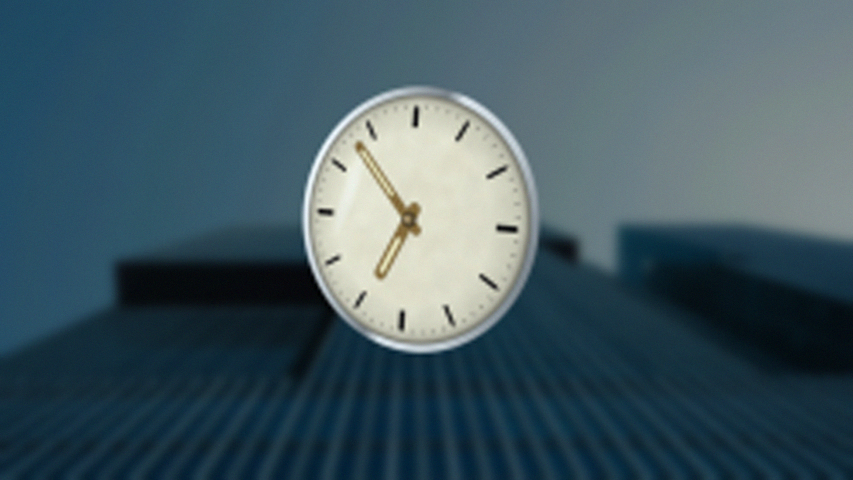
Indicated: **6:53**
